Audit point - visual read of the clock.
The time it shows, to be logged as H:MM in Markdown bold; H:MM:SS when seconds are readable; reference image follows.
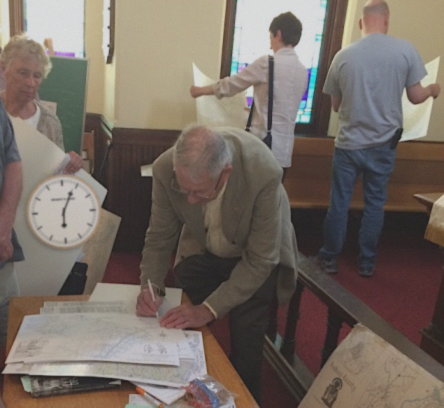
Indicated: **6:04**
